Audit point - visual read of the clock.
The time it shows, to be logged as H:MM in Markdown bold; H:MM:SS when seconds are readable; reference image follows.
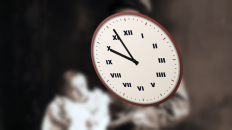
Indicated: **9:56**
